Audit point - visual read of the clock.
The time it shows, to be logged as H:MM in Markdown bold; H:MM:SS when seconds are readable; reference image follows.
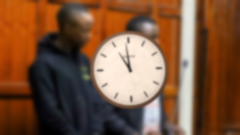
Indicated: **10:59**
